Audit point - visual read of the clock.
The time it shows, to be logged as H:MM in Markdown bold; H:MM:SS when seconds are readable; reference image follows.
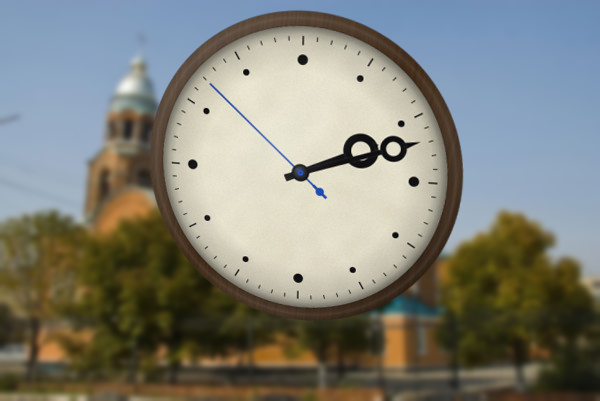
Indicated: **2:11:52**
